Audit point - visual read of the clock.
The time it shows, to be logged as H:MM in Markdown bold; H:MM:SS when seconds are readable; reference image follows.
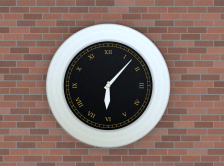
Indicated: **6:07**
